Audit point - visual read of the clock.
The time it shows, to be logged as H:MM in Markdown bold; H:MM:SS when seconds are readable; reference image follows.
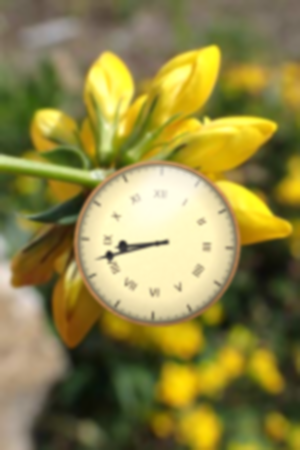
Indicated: **8:42**
